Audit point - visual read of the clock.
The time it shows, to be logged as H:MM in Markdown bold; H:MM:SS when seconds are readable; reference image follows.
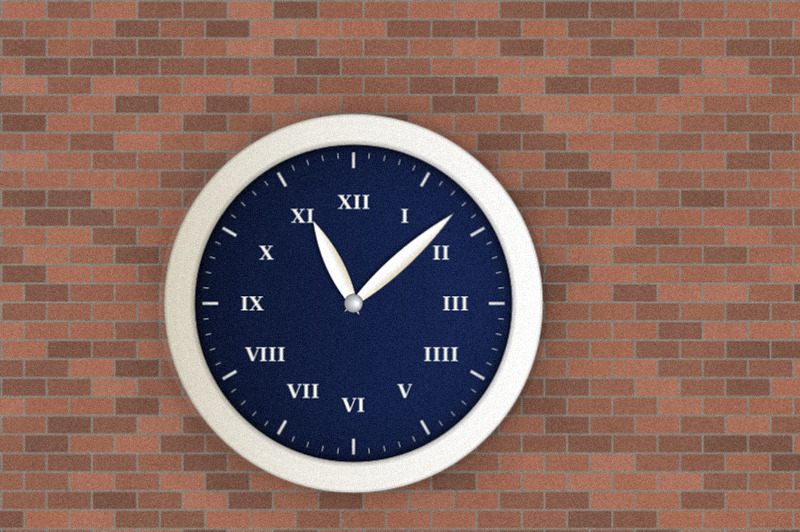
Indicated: **11:08**
